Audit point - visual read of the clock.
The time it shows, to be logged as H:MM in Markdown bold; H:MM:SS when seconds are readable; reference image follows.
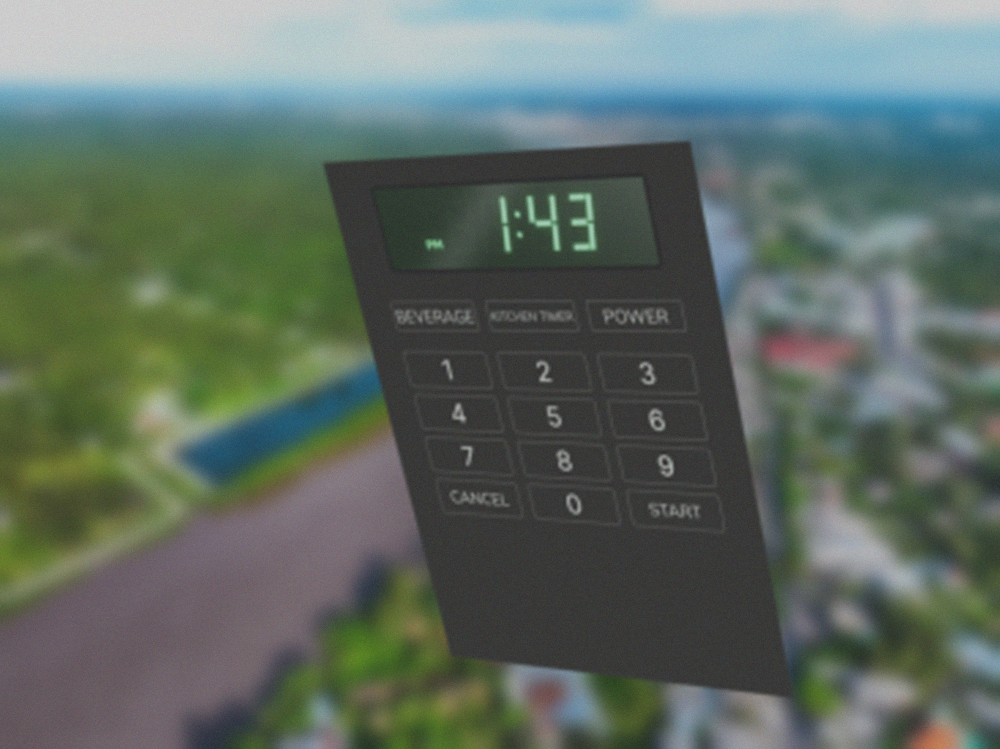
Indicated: **1:43**
